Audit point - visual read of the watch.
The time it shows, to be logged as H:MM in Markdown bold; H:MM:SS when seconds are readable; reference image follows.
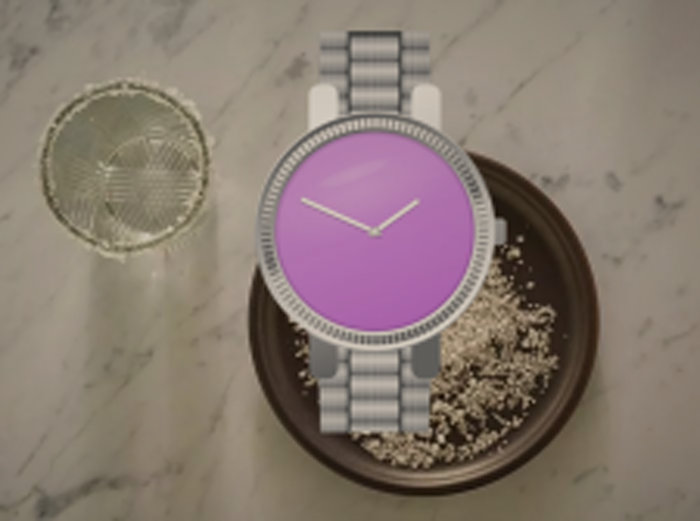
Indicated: **1:49**
